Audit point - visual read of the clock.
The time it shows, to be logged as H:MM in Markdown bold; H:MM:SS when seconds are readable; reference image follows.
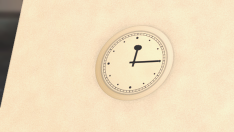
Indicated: **12:15**
